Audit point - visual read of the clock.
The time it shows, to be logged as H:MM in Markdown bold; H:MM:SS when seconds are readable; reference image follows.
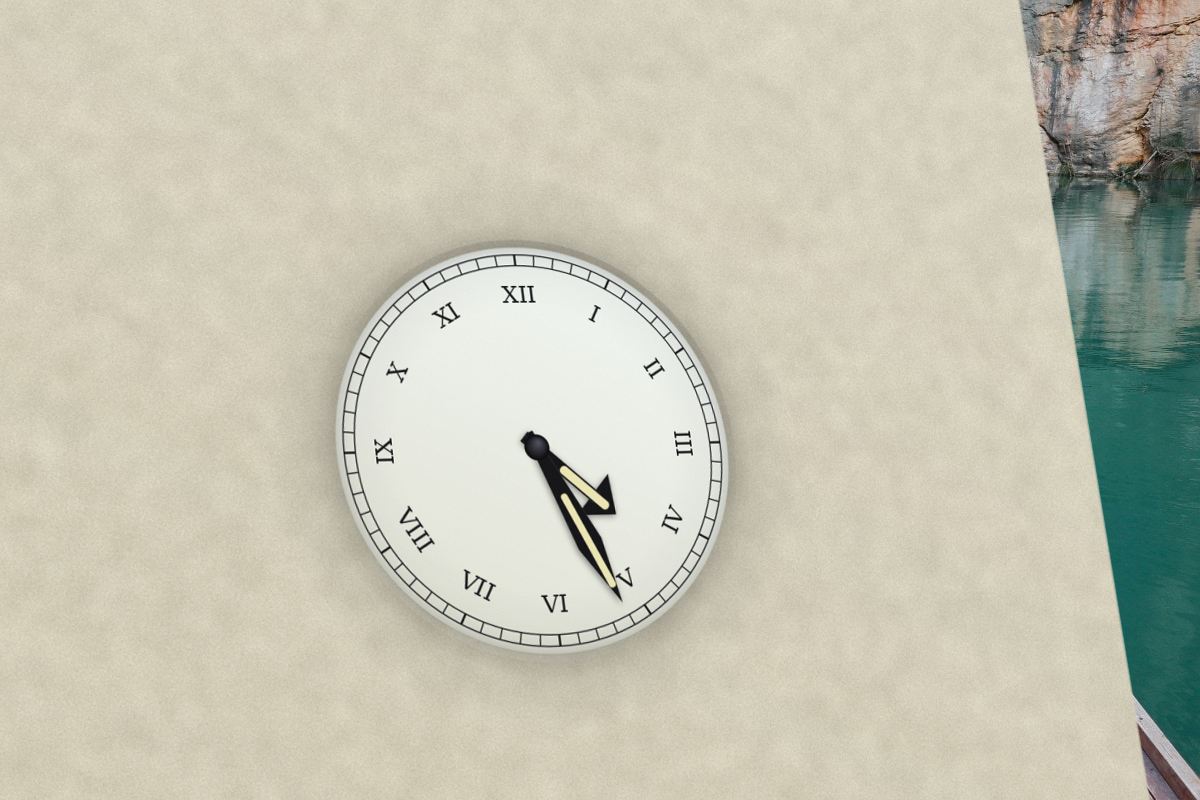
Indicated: **4:26**
